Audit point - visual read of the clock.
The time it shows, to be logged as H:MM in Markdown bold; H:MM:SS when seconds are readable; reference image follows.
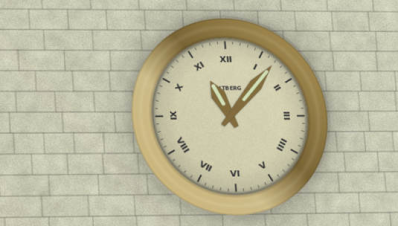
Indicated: **11:07**
